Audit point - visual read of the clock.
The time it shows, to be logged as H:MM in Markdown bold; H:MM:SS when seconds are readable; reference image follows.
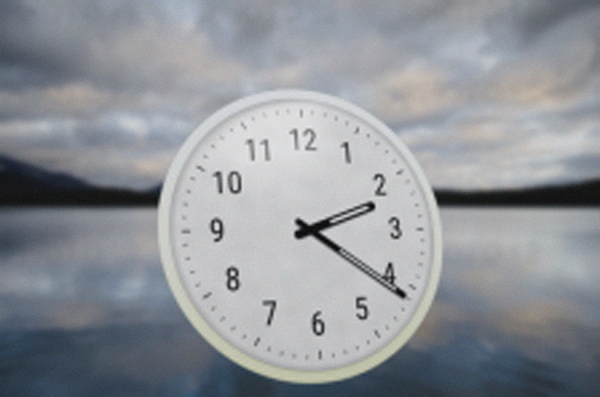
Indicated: **2:21**
